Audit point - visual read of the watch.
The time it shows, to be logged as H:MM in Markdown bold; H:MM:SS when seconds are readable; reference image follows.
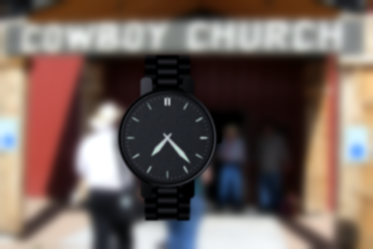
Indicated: **7:23**
